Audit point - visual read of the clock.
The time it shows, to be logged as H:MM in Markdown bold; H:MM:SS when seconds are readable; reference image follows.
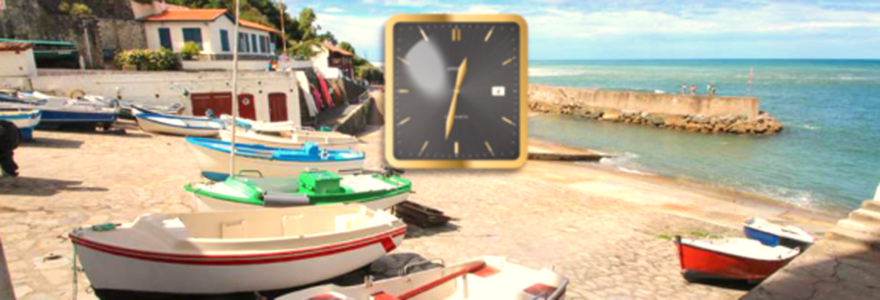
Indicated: **12:32**
